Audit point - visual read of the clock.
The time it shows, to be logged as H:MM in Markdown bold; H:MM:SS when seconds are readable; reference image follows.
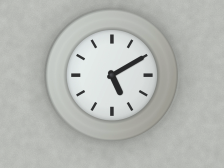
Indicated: **5:10**
